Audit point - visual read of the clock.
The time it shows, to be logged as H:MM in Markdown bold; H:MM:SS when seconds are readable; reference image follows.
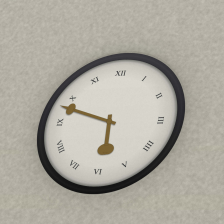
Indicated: **5:48**
